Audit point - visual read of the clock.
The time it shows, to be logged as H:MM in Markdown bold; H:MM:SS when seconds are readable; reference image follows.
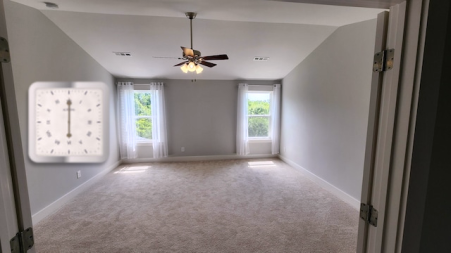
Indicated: **6:00**
